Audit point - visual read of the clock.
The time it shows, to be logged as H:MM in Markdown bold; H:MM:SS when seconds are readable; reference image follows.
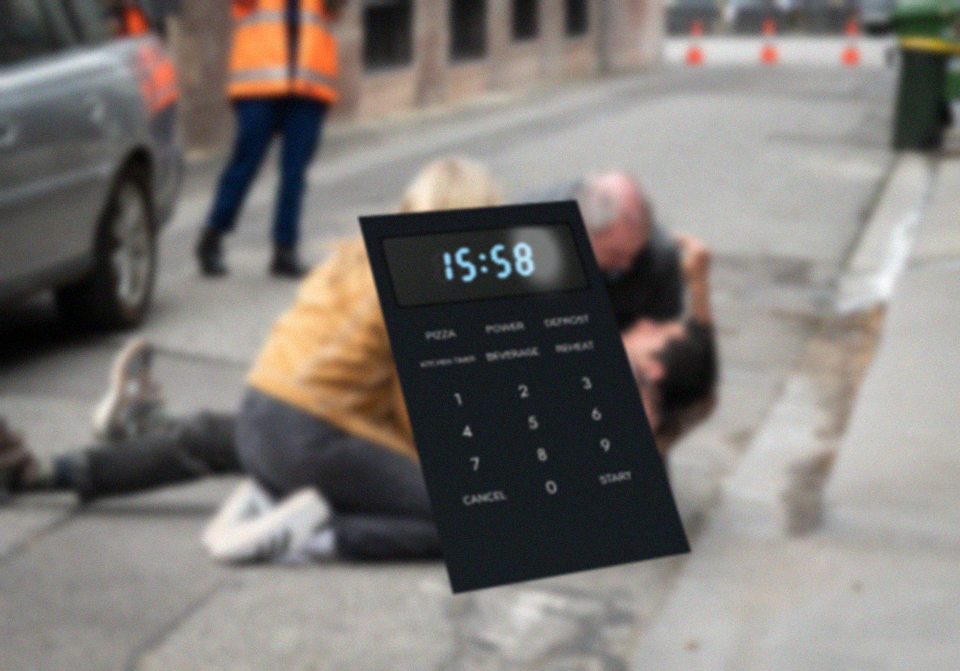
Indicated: **15:58**
